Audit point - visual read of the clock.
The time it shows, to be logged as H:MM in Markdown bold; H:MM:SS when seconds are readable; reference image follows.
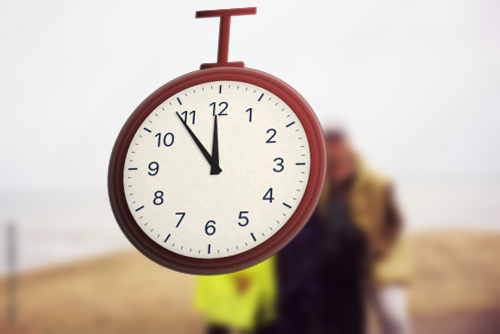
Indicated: **11:54**
